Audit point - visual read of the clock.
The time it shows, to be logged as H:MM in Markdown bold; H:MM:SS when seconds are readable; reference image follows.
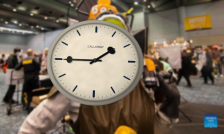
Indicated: **1:45**
